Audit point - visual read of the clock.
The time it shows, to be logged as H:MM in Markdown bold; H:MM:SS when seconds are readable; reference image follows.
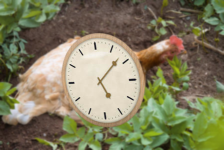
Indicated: **5:08**
